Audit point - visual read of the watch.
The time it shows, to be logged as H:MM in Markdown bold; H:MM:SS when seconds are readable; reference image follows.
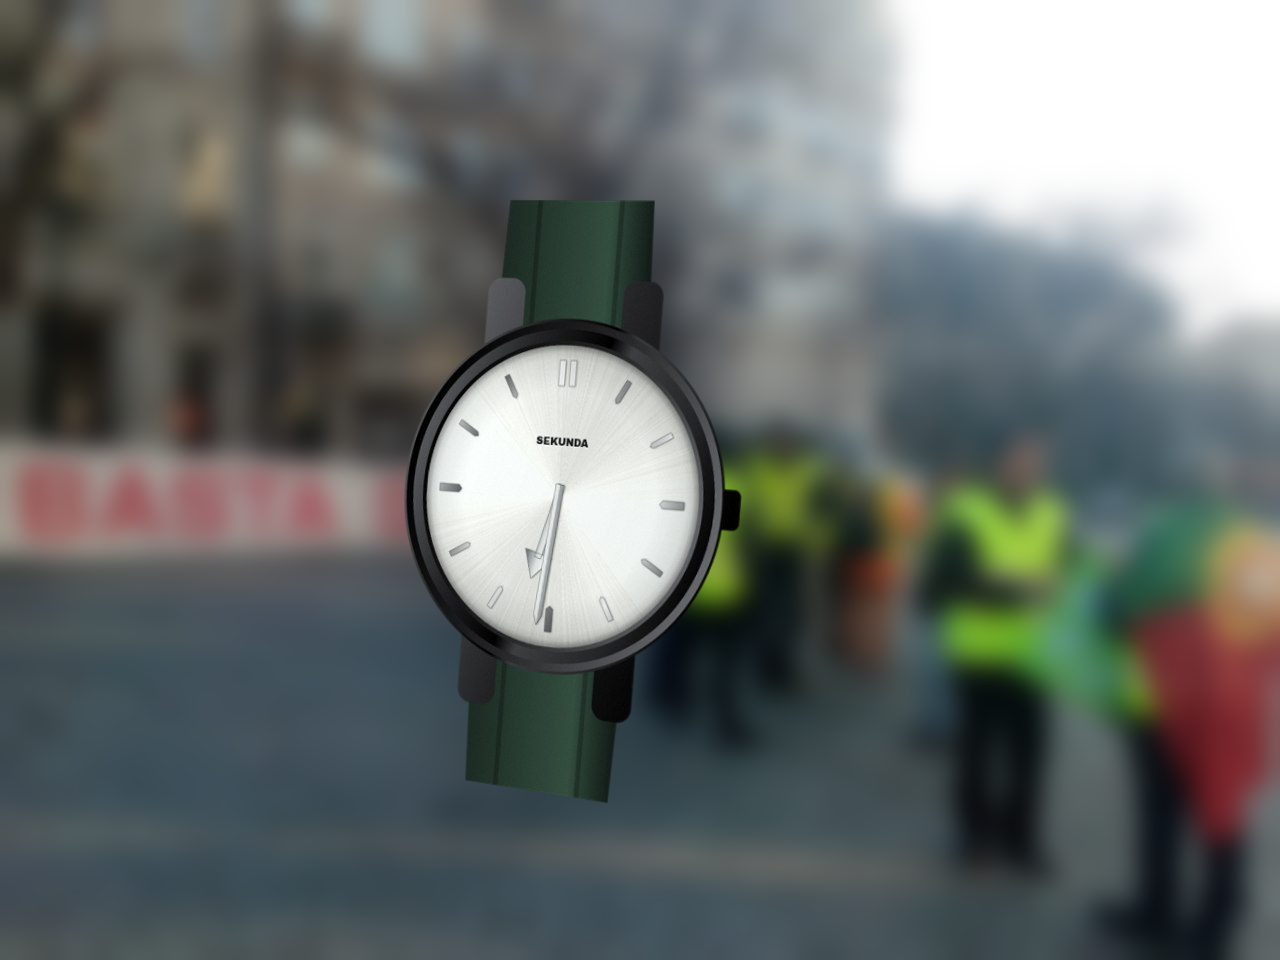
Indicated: **6:31**
